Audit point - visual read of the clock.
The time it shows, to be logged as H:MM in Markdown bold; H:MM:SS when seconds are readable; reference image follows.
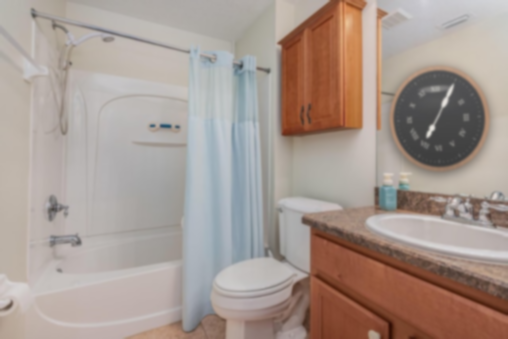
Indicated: **7:05**
